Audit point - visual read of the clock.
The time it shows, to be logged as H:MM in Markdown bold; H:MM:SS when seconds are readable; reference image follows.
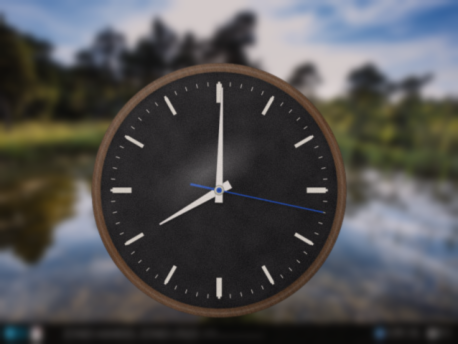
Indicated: **8:00:17**
